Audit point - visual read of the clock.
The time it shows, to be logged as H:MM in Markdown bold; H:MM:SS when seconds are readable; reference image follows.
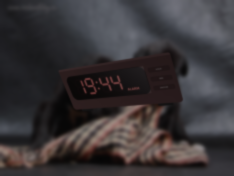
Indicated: **19:44**
